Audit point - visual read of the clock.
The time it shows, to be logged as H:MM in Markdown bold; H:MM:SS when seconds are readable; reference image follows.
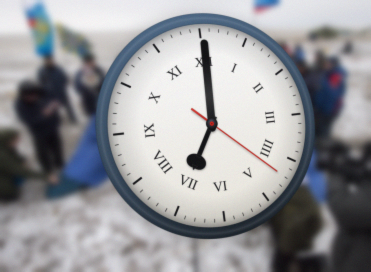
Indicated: **7:00:22**
